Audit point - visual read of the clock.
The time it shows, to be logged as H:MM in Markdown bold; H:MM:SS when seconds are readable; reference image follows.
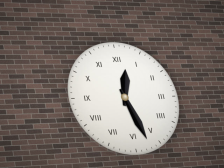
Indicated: **12:27**
